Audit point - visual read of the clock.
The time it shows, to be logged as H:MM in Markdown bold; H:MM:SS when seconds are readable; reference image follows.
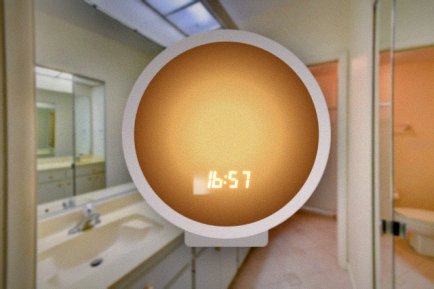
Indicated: **16:57**
